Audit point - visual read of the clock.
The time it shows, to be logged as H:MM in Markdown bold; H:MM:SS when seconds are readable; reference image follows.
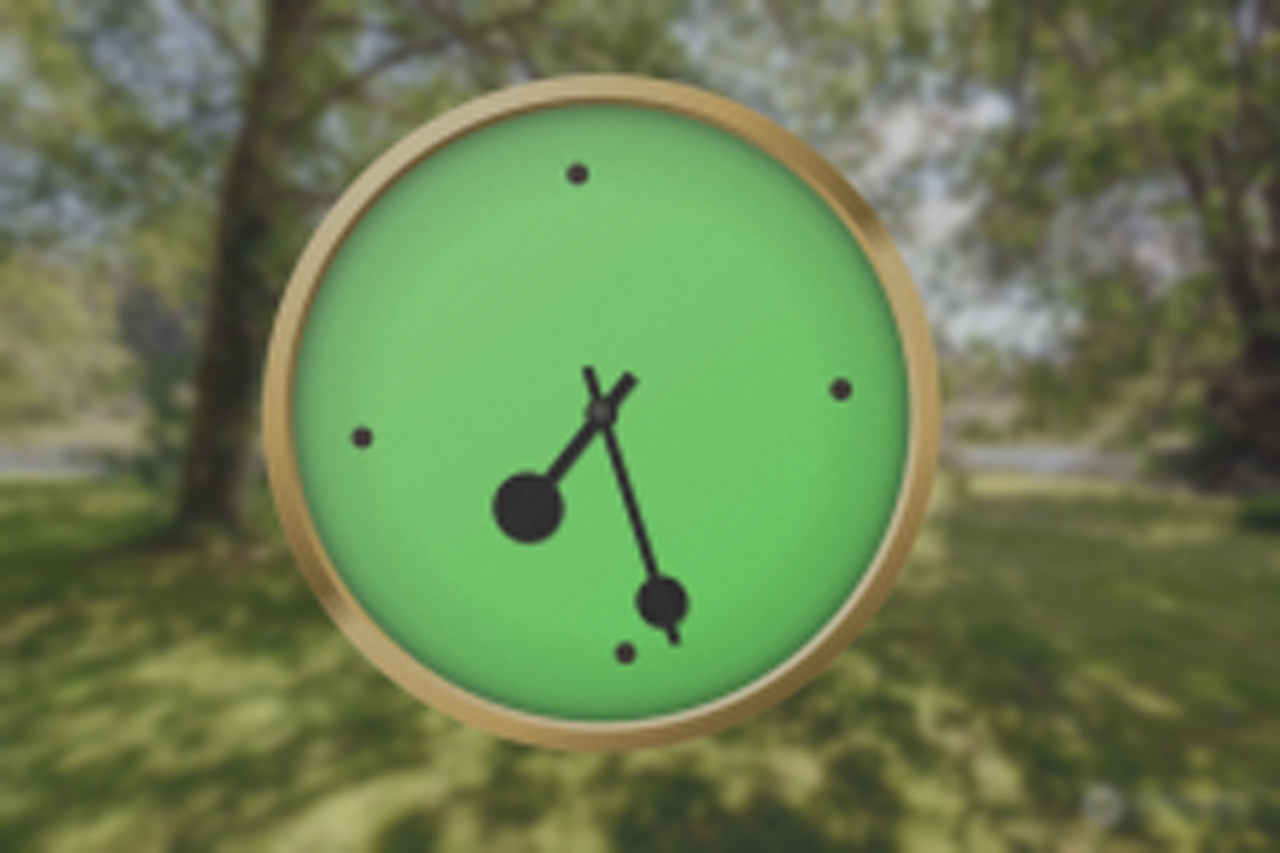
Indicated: **7:28**
